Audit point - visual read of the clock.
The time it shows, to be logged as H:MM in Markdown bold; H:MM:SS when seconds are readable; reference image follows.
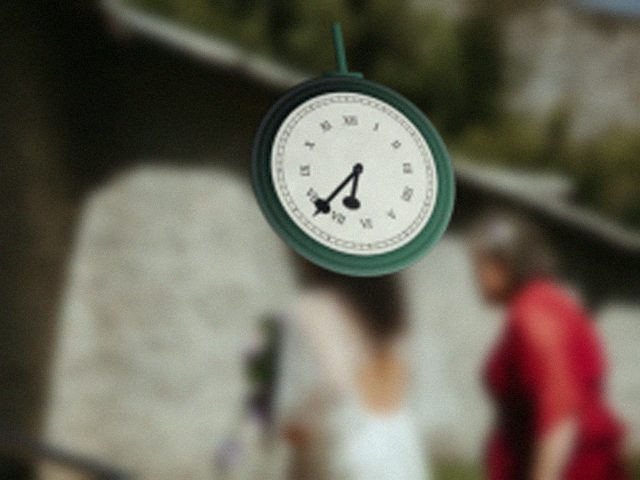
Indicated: **6:38**
